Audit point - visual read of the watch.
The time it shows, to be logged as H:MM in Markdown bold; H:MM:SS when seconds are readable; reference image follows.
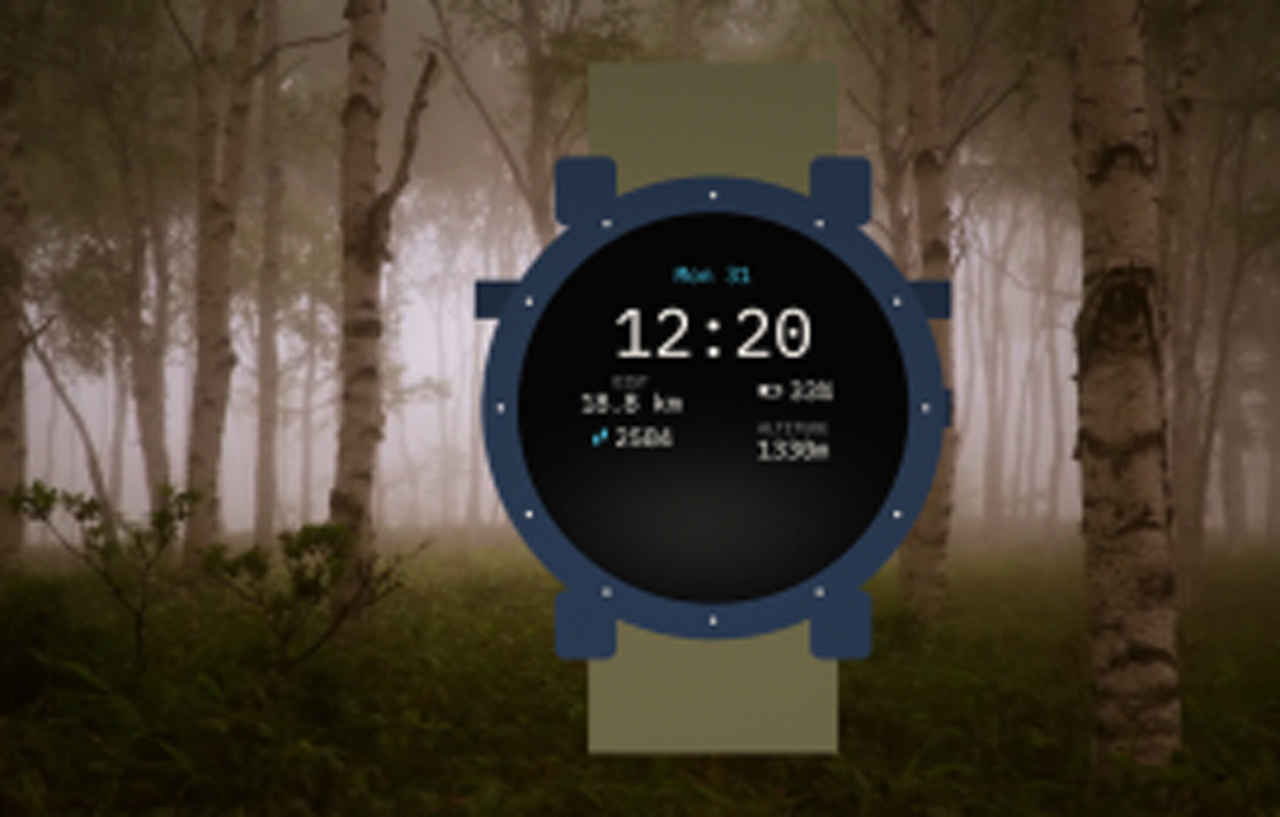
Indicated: **12:20**
